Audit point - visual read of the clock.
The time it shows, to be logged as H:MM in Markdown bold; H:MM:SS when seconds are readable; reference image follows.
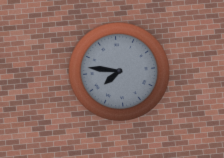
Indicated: **7:47**
